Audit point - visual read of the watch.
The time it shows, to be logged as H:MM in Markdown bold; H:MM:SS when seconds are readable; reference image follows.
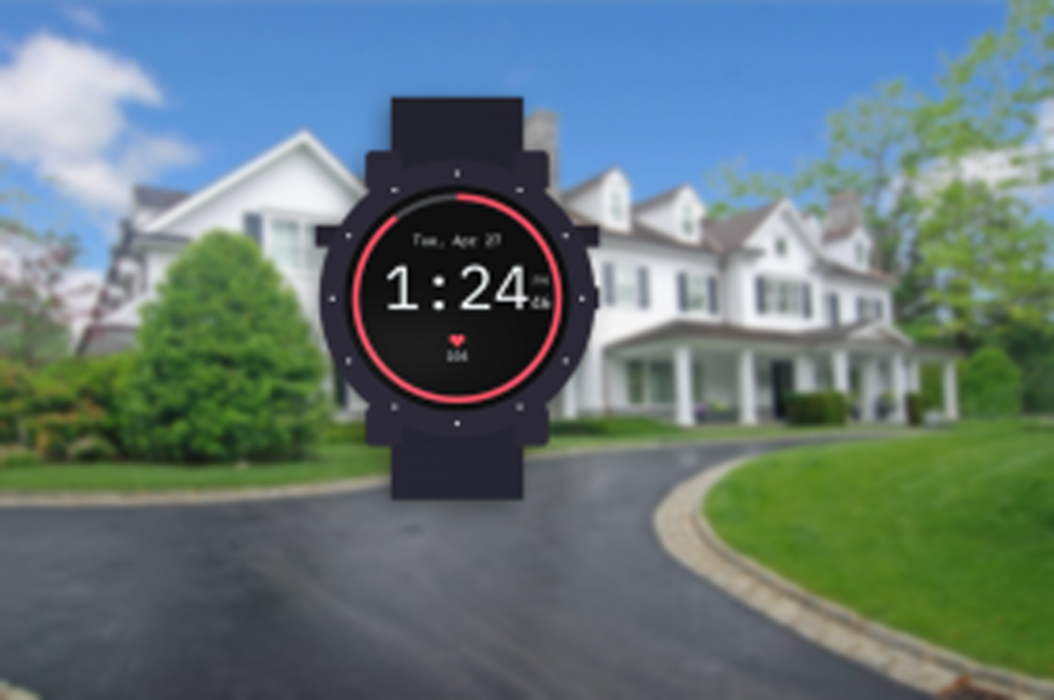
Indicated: **1:24**
